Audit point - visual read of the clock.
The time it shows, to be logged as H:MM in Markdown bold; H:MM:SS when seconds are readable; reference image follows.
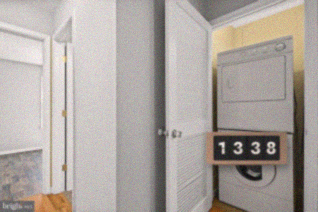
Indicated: **13:38**
